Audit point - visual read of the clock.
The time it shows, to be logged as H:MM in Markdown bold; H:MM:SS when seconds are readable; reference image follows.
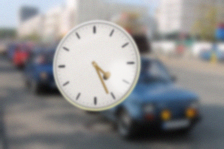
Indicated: **4:26**
